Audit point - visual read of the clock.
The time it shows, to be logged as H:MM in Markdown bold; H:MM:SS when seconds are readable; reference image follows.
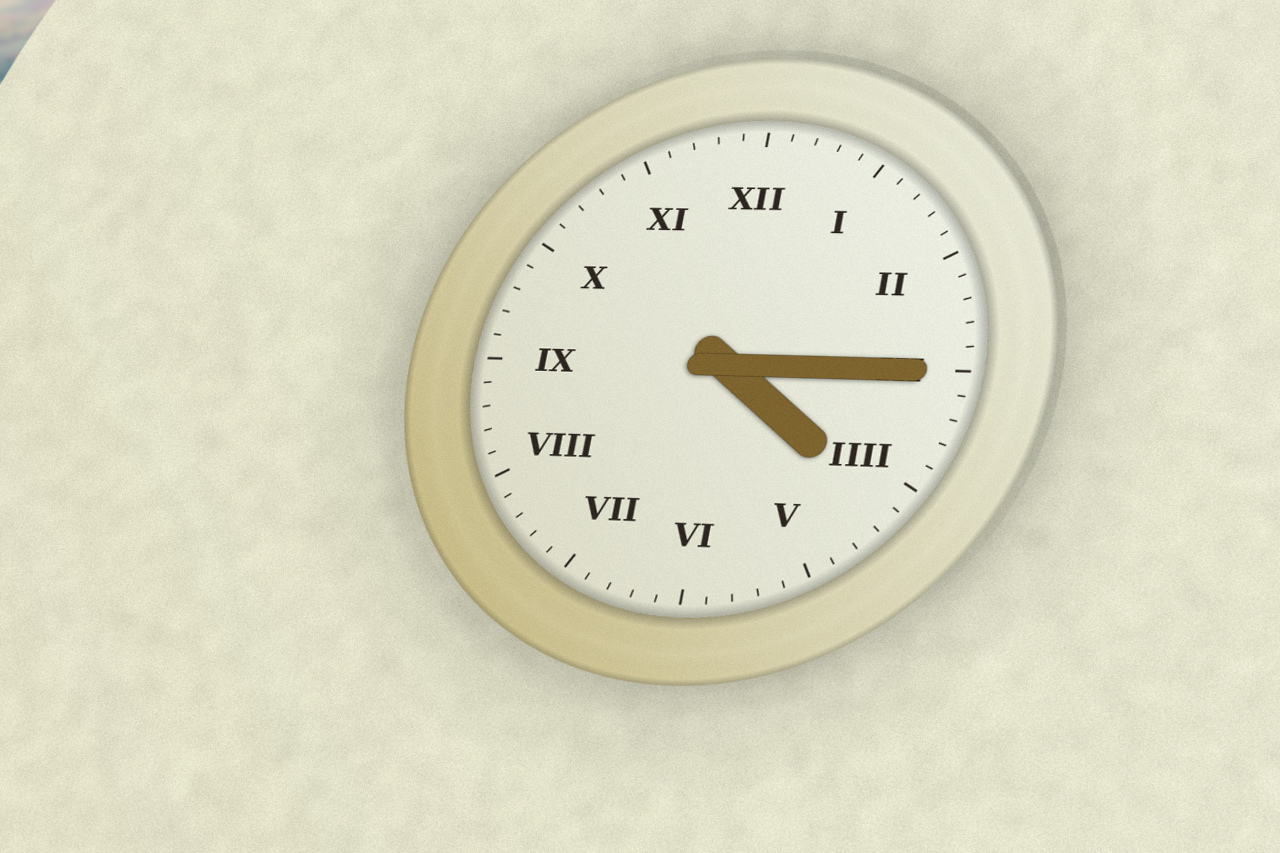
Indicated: **4:15**
